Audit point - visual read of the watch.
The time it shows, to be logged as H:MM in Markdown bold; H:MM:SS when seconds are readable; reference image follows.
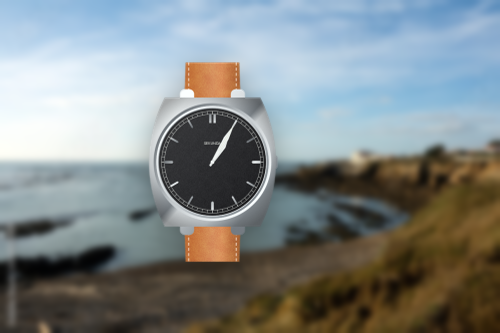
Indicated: **1:05**
